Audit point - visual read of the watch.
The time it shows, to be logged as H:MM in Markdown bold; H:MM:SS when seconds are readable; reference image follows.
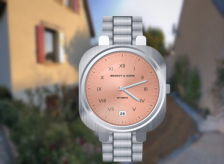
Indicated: **4:12**
